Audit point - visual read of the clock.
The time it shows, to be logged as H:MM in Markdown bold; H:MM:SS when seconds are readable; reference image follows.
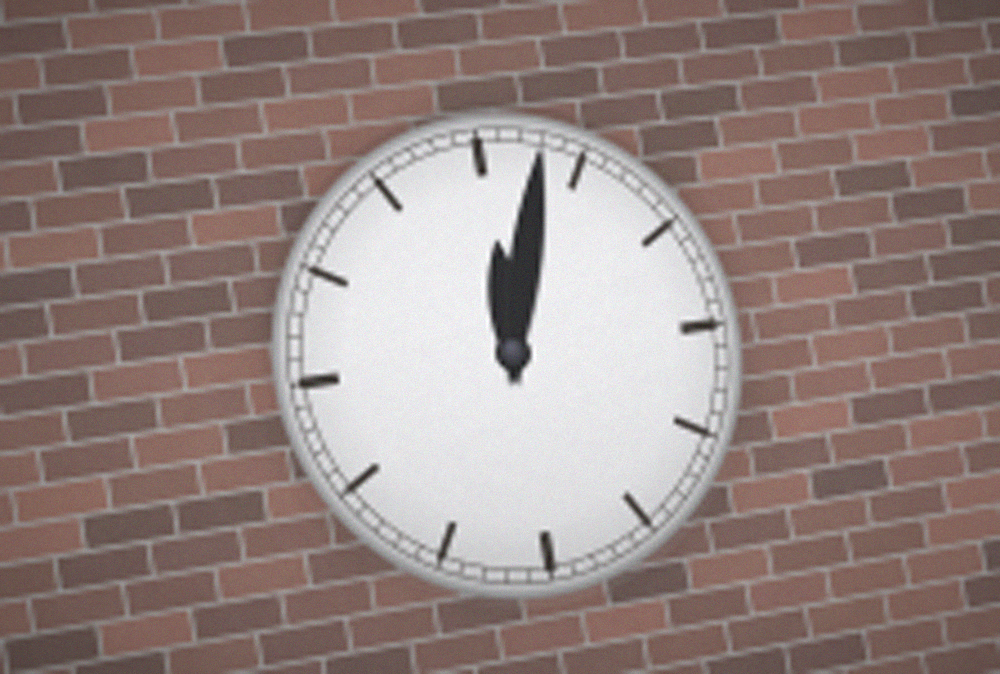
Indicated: **12:03**
